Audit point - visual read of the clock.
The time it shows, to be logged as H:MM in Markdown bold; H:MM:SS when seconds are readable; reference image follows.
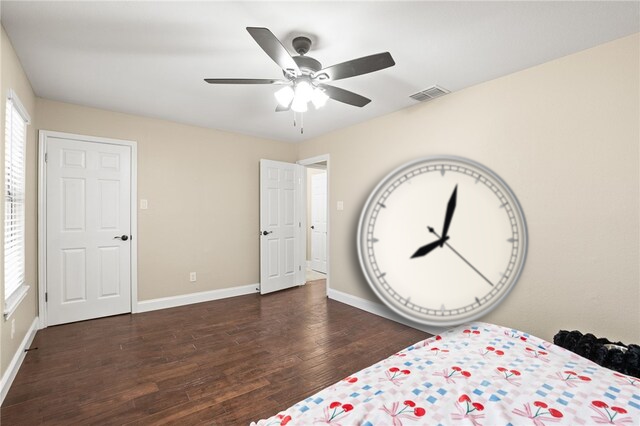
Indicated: **8:02:22**
